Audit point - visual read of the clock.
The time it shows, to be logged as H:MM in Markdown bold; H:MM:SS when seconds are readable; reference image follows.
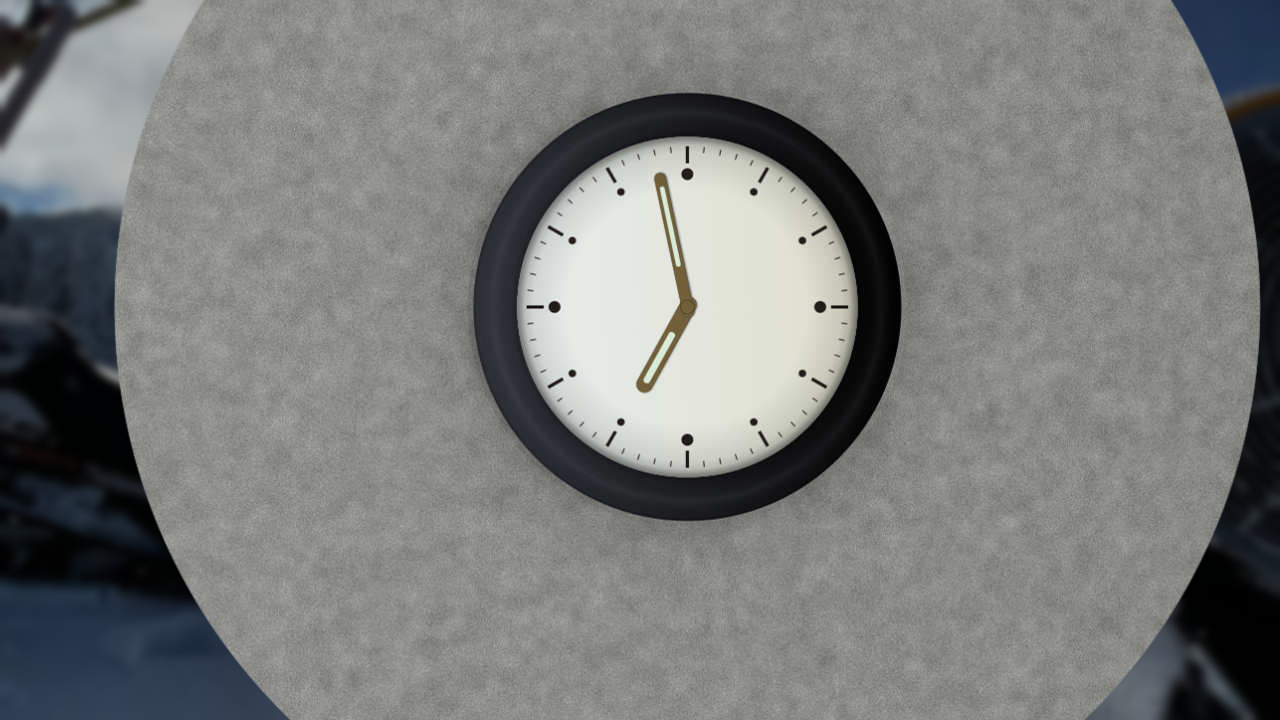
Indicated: **6:58**
